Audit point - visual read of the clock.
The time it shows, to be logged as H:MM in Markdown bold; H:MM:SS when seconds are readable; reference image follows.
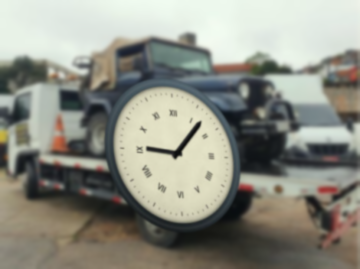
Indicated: **9:07**
